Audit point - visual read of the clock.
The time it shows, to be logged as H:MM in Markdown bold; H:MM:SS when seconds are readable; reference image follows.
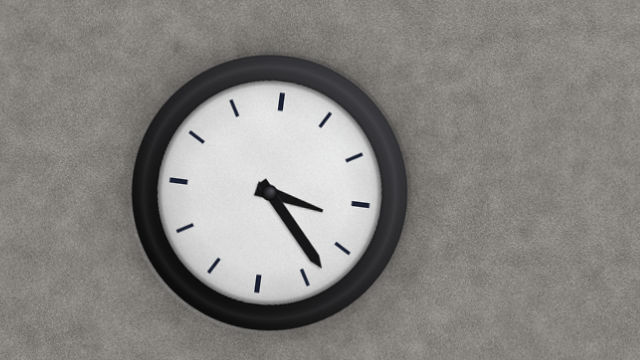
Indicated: **3:23**
